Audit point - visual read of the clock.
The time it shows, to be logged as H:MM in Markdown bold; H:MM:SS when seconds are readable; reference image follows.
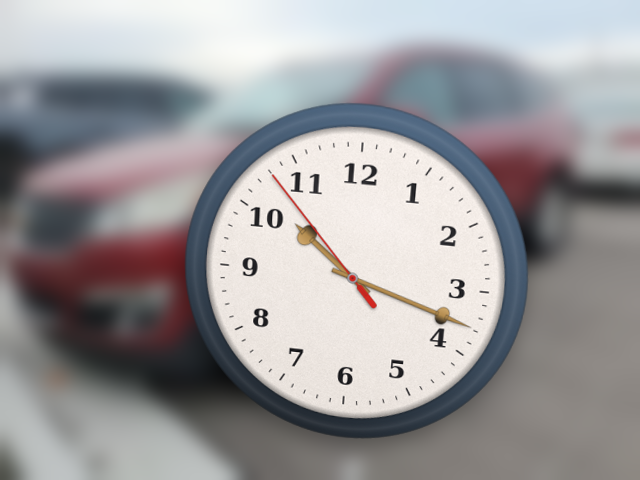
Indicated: **10:17:53**
